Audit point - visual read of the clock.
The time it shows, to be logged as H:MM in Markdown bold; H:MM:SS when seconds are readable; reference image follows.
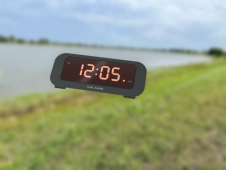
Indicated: **12:05**
